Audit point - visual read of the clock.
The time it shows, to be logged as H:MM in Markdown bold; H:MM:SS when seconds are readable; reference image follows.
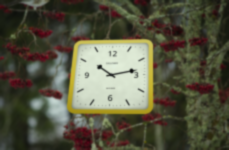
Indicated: **10:13**
